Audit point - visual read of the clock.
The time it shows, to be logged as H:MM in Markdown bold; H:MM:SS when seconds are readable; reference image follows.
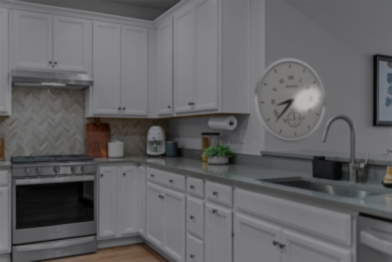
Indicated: **8:38**
